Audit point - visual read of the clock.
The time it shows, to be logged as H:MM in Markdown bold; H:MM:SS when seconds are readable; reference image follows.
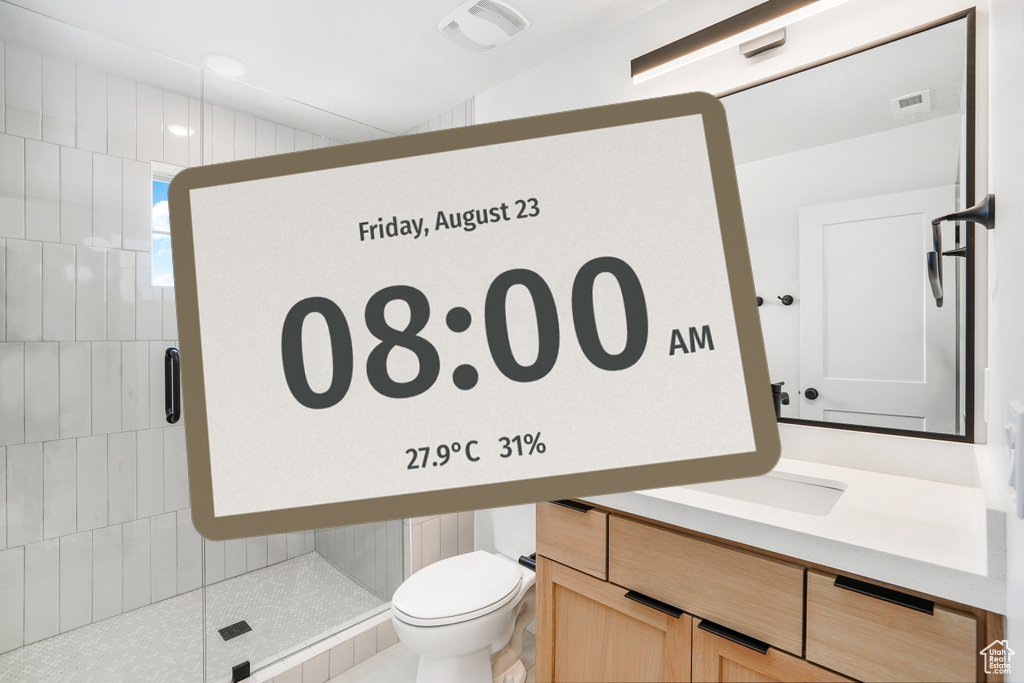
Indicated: **8:00**
